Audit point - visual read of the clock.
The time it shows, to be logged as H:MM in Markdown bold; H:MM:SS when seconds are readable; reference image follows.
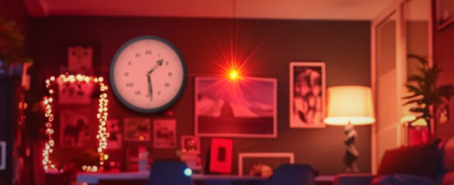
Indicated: **1:29**
